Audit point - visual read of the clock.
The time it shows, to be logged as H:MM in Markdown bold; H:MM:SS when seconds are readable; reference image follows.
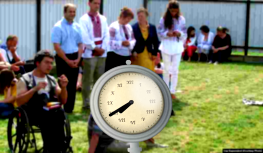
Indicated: **7:40**
